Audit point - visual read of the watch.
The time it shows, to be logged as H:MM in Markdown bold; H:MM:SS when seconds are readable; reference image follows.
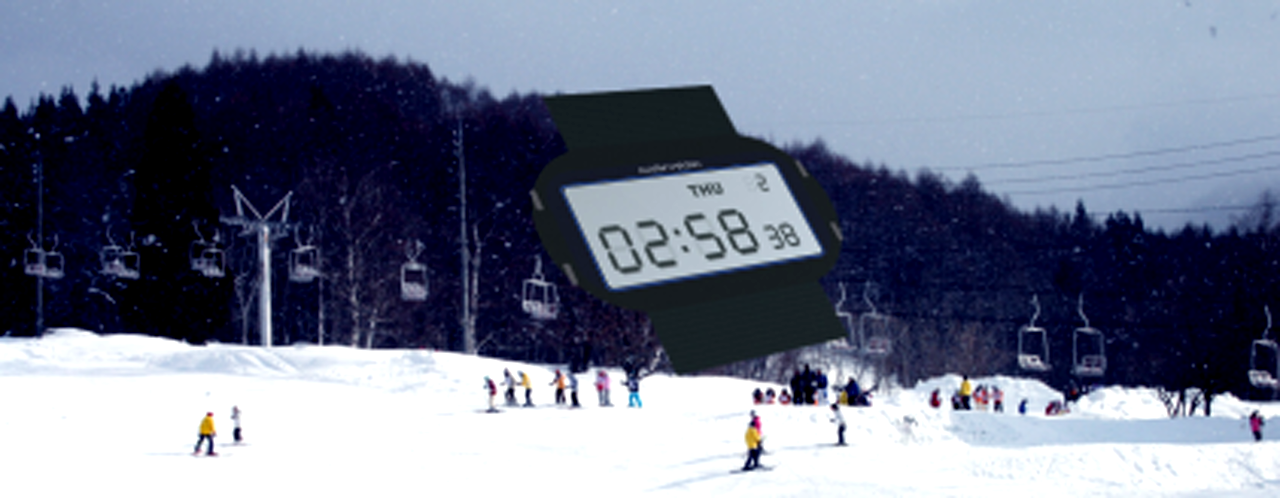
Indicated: **2:58:38**
